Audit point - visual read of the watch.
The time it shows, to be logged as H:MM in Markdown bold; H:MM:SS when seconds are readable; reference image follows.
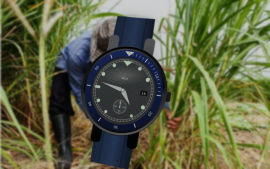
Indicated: **4:47**
